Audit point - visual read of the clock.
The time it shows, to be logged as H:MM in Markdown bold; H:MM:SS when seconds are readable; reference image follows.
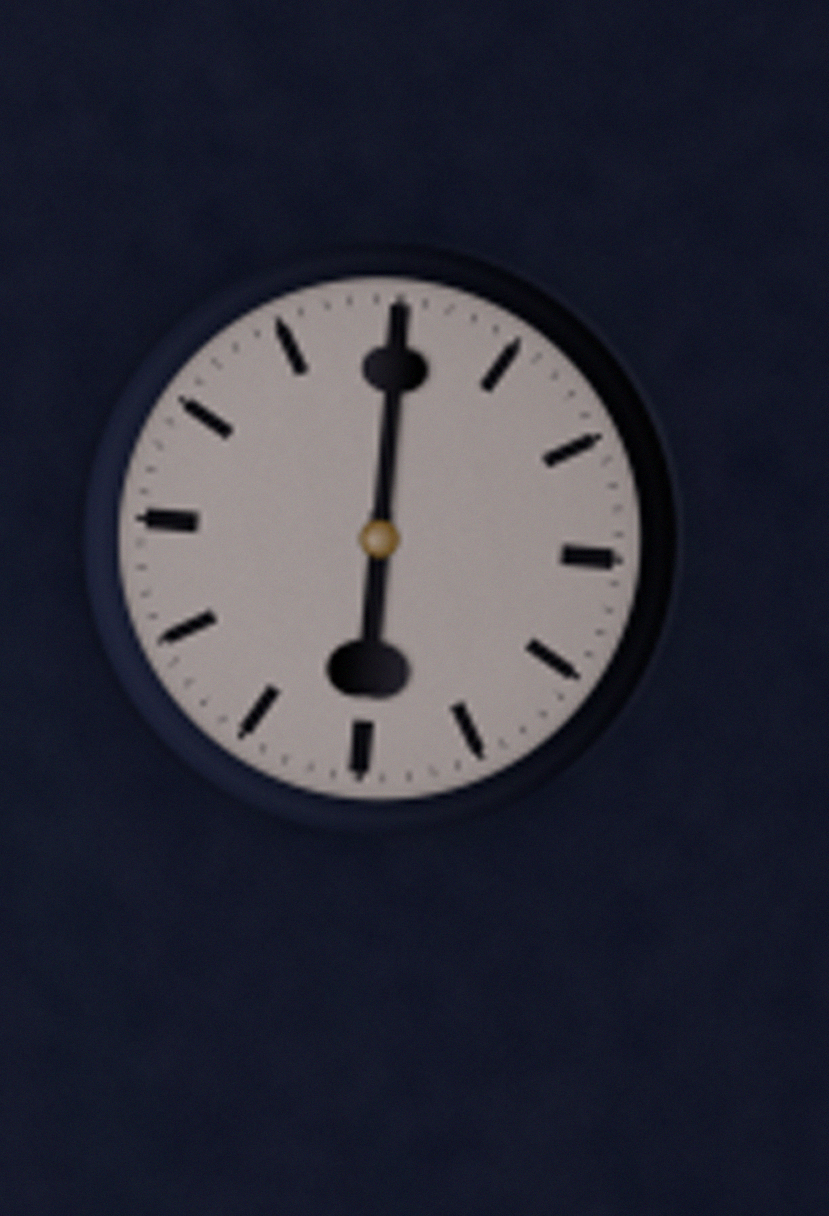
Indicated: **6:00**
